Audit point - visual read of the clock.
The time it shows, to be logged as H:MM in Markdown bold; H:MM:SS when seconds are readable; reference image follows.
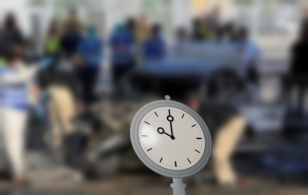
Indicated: **10:00**
